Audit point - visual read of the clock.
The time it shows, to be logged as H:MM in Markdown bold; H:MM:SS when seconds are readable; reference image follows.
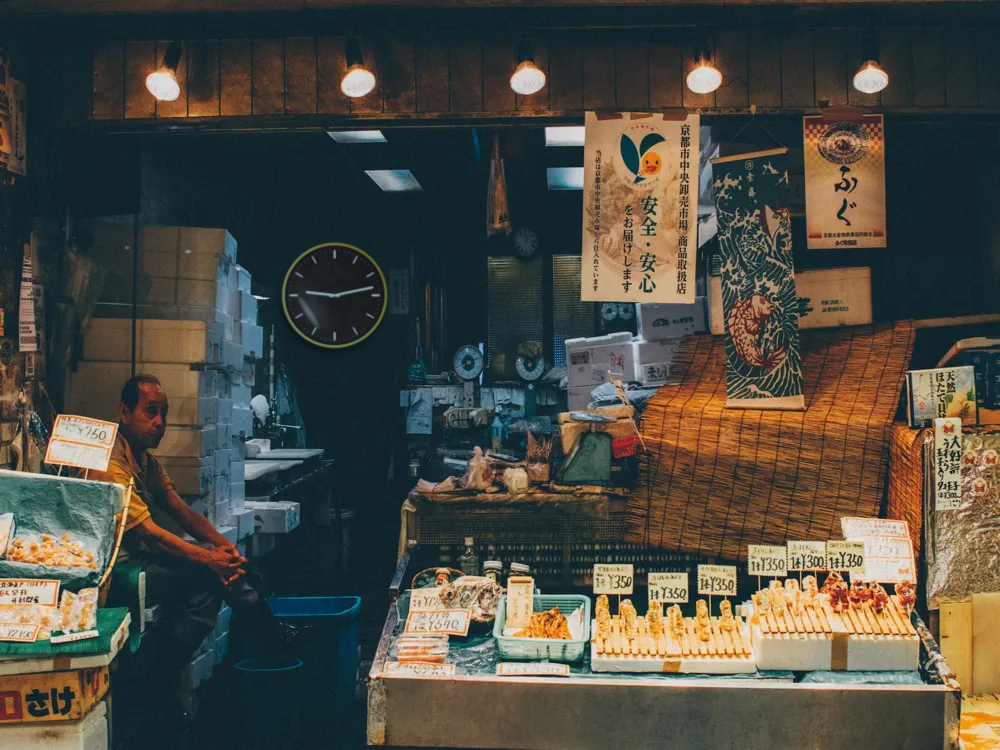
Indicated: **9:13**
